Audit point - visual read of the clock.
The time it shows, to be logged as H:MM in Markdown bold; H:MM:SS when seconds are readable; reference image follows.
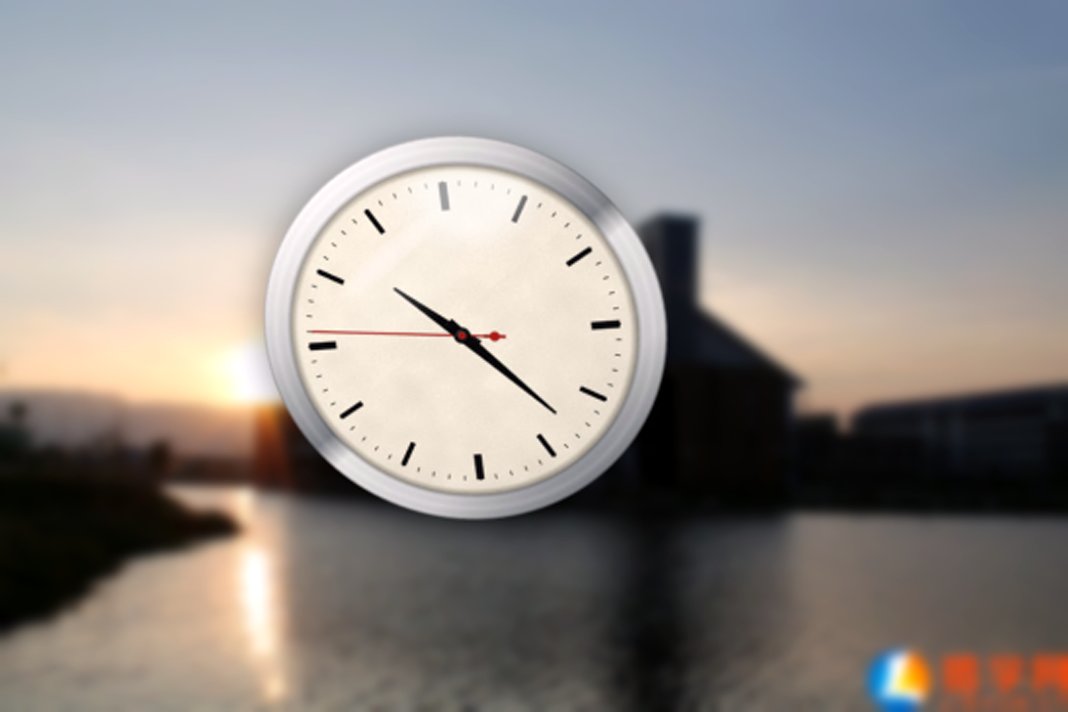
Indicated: **10:22:46**
